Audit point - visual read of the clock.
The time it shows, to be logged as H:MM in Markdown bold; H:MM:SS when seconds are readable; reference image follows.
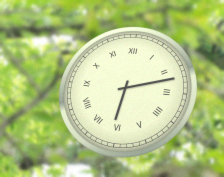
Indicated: **6:12**
